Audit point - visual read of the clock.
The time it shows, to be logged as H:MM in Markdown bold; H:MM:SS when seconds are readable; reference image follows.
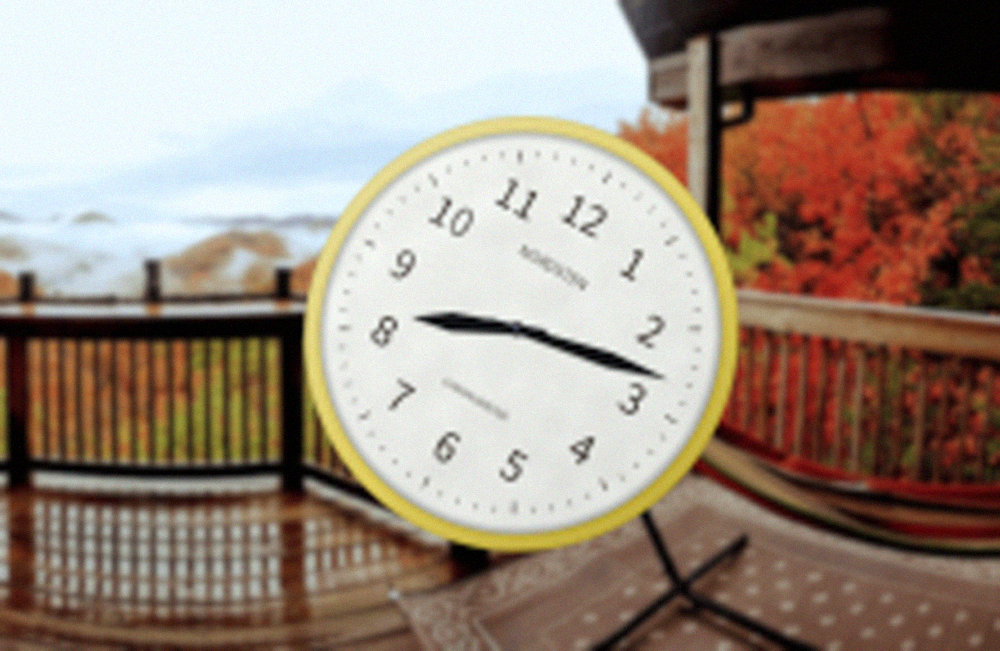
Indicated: **8:13**
